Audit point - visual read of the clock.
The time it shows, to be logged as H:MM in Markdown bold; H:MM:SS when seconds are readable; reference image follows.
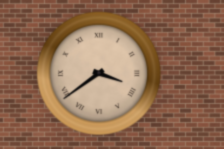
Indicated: **3:39**
